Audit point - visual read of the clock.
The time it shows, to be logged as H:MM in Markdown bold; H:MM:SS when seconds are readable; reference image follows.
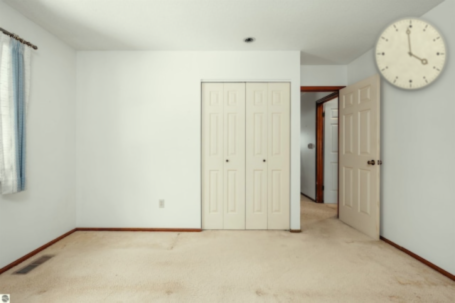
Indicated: **3:59**
